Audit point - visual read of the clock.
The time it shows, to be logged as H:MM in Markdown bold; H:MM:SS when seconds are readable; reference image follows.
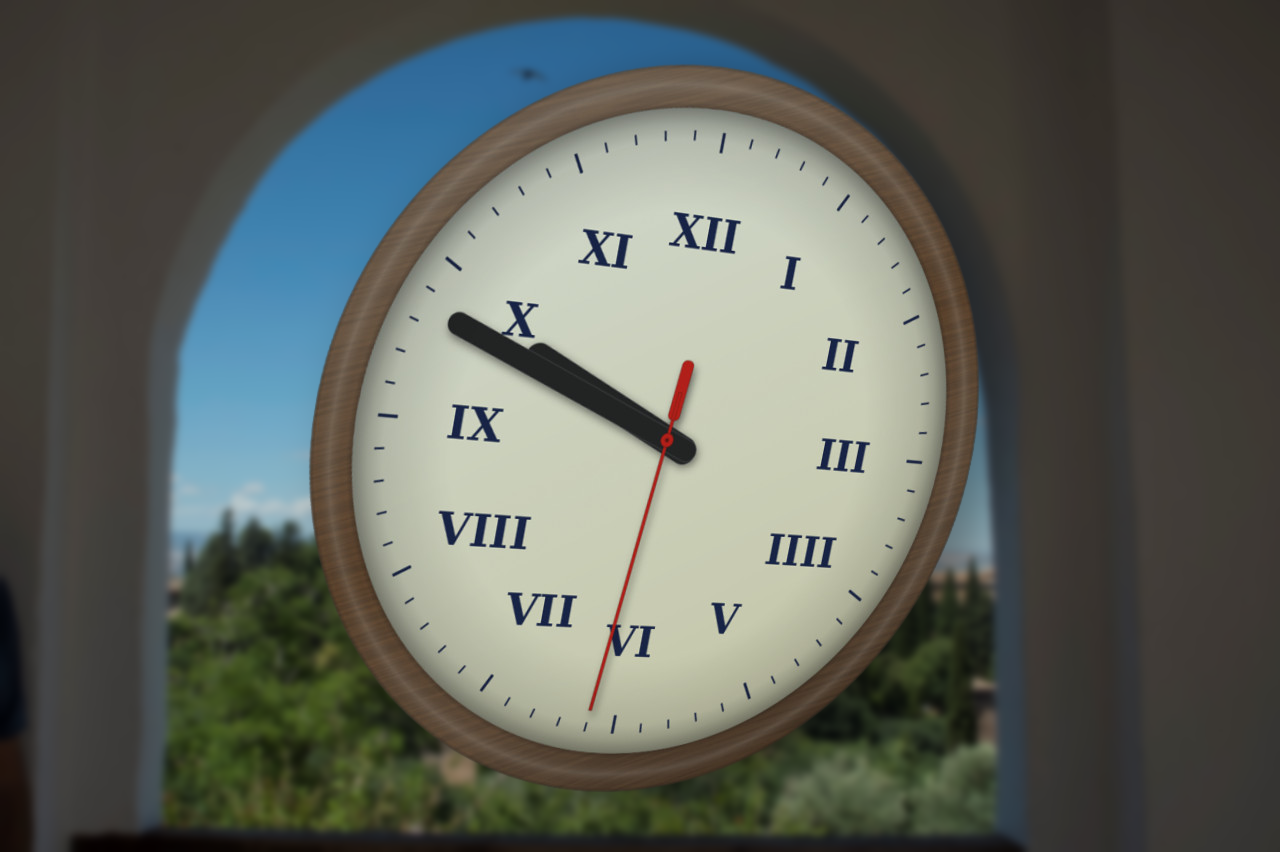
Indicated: **9:48:31**
